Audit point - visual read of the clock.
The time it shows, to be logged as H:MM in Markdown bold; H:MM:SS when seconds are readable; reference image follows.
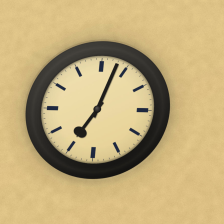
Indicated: **7:03**
